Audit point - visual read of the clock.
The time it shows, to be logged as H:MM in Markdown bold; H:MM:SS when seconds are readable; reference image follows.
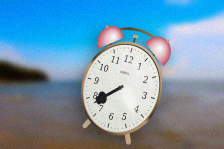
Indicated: **7:38**
